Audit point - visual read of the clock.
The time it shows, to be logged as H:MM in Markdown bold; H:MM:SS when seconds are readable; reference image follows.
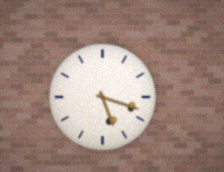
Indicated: **5:18**
